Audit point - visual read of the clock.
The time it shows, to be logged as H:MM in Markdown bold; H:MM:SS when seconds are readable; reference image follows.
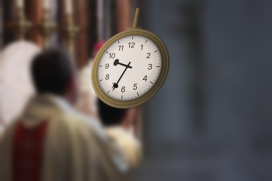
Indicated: **9:34**
